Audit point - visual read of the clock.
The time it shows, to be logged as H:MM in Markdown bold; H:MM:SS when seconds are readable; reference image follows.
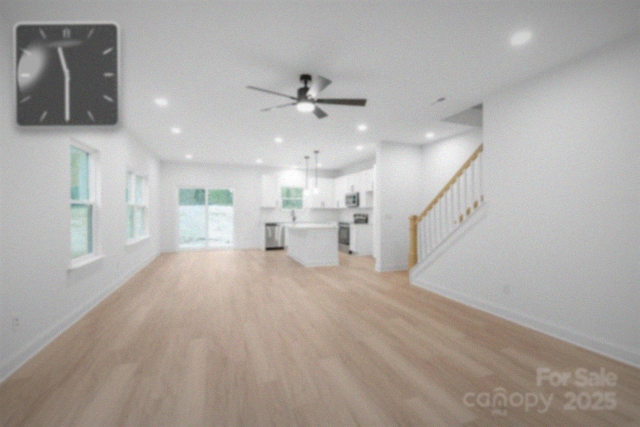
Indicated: **11:30**
